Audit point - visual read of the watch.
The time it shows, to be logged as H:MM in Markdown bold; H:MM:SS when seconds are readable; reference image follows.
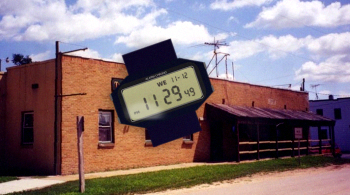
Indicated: **11:29:49**
